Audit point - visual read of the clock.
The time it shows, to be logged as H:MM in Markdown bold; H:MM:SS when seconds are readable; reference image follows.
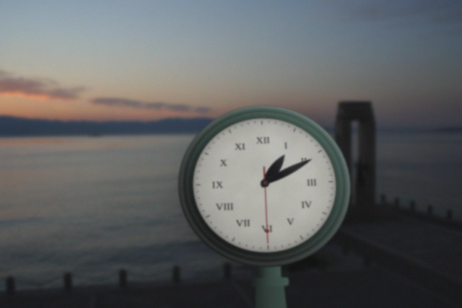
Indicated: **1:10:30**
